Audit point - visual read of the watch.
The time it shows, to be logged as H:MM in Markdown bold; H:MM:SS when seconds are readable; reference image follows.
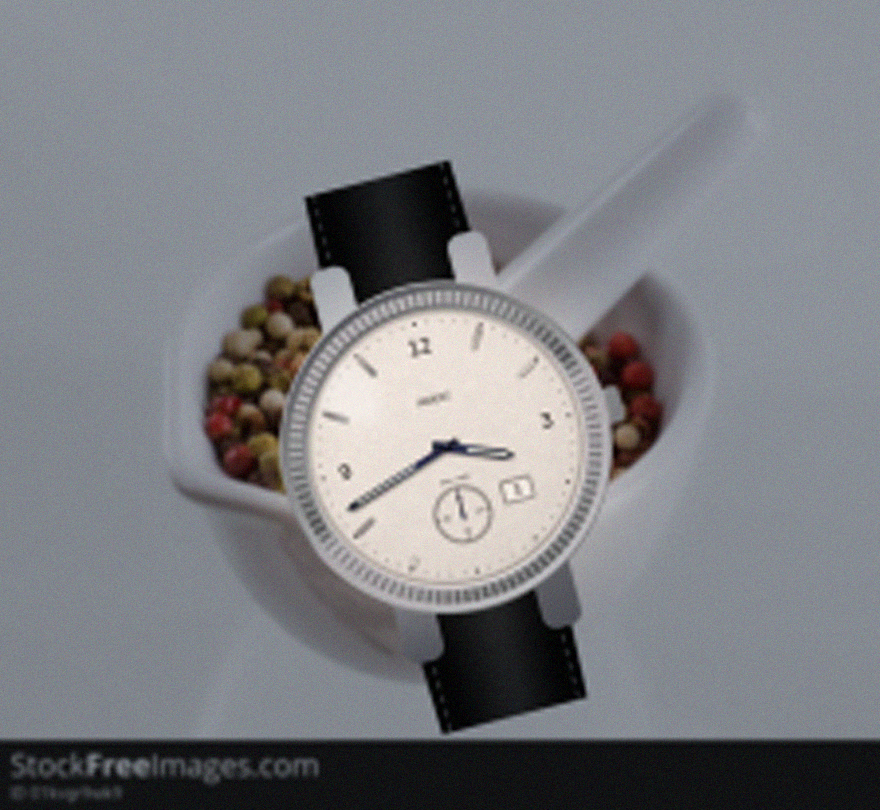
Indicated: **3:42**
